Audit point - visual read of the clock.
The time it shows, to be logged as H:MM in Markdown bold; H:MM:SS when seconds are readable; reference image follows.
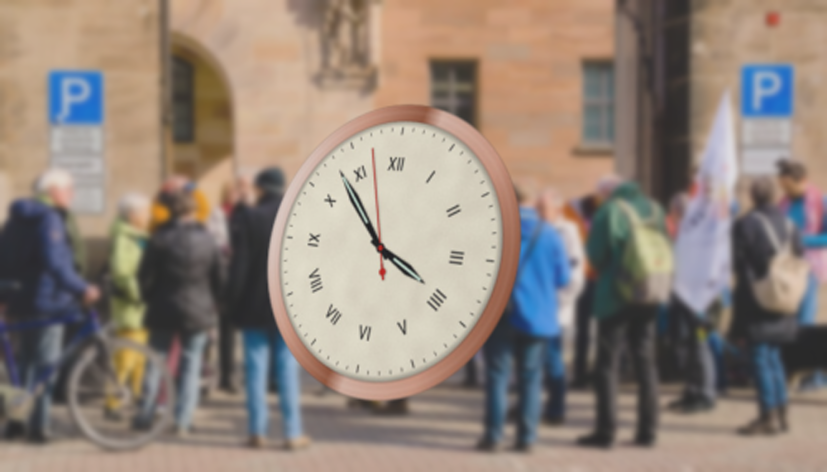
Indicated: **3:52:57**
